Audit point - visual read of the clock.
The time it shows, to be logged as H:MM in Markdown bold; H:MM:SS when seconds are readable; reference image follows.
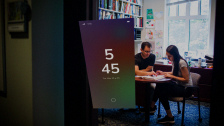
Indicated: **5:45**
